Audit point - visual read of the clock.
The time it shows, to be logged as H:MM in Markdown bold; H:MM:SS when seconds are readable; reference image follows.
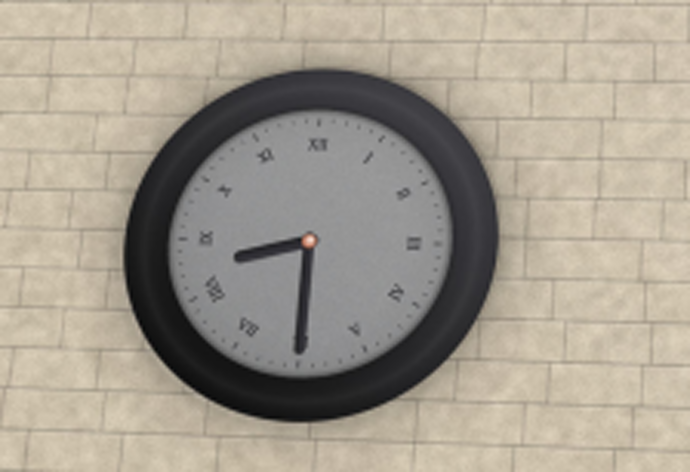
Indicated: **8:30**
